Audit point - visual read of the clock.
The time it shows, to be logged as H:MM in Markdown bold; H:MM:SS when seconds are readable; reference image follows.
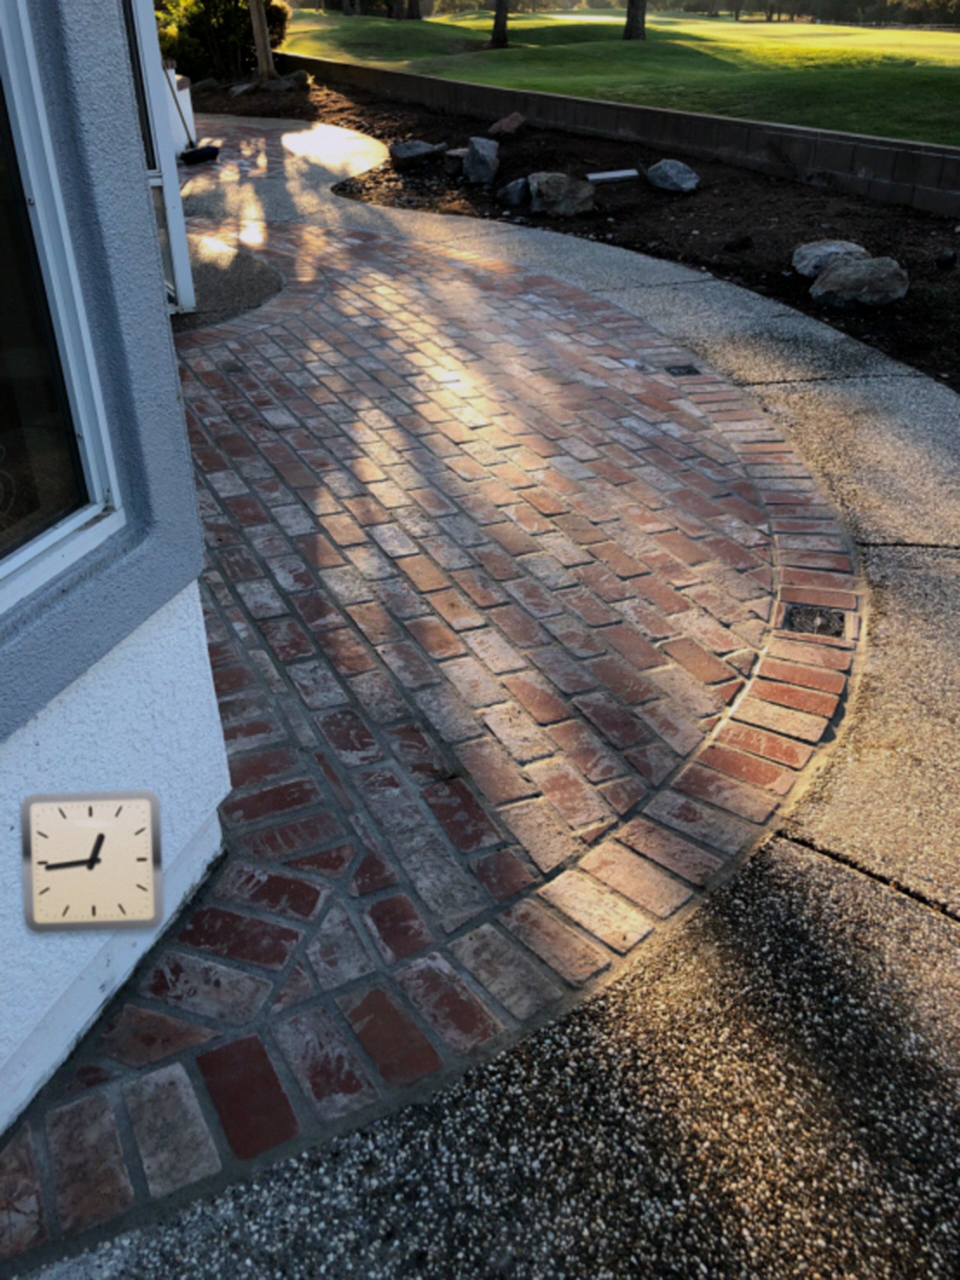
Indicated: **12:44**
